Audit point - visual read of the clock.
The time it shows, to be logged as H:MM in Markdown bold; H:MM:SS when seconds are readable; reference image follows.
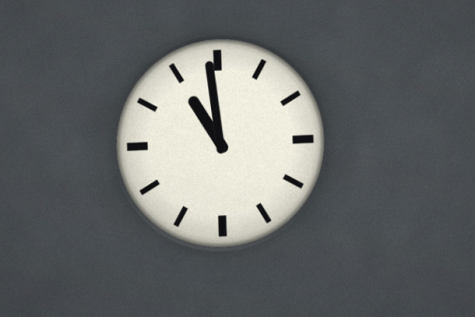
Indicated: **10:59**
